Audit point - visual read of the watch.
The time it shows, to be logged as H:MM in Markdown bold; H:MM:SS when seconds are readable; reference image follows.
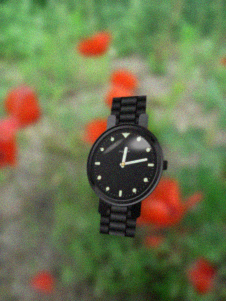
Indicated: **12:13**
